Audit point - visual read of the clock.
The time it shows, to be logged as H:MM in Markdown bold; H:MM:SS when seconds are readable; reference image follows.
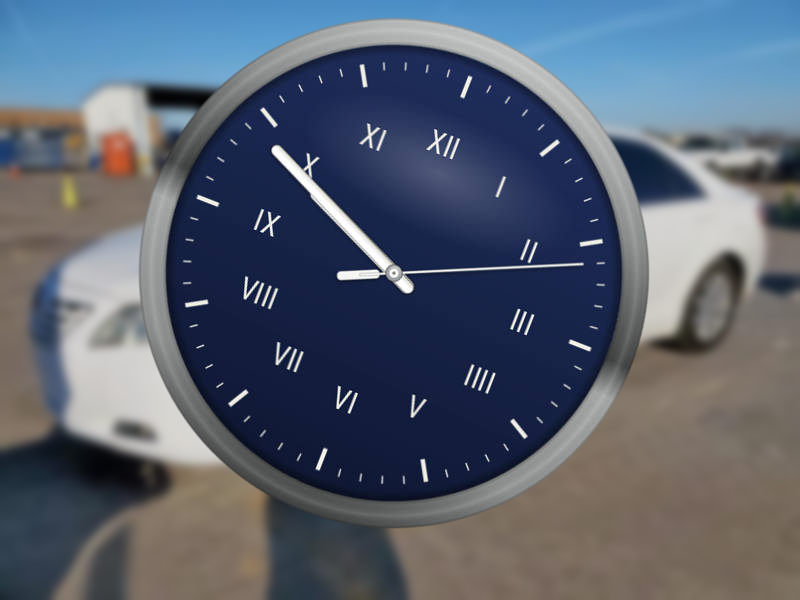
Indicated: **9:49:11**
